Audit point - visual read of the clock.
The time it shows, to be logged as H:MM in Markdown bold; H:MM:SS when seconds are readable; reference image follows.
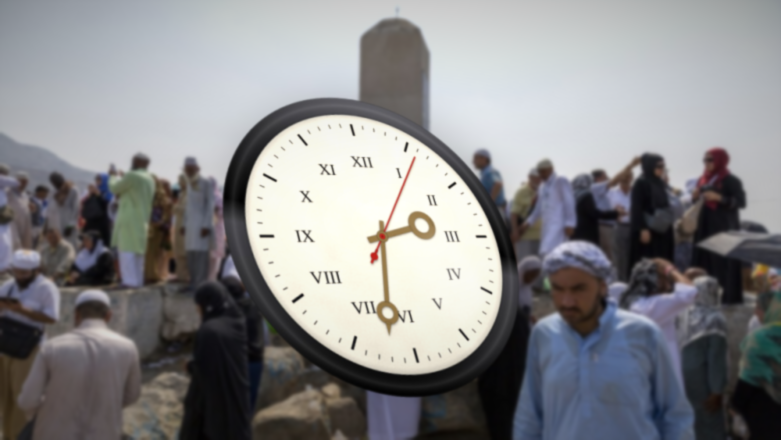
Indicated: **2:32:06**
